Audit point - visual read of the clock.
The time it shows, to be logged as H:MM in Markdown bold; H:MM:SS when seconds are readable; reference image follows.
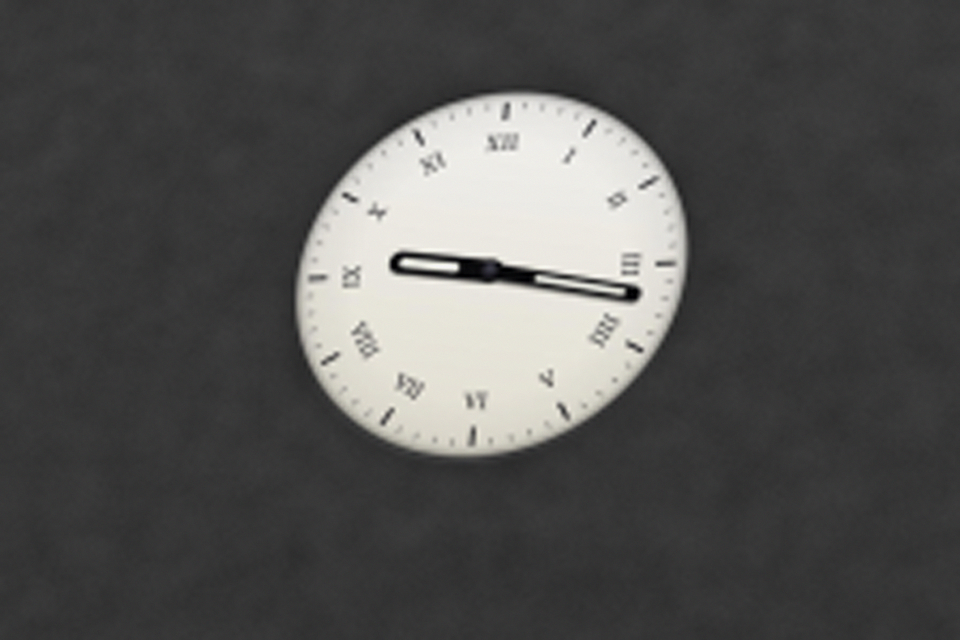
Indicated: **9:17**
